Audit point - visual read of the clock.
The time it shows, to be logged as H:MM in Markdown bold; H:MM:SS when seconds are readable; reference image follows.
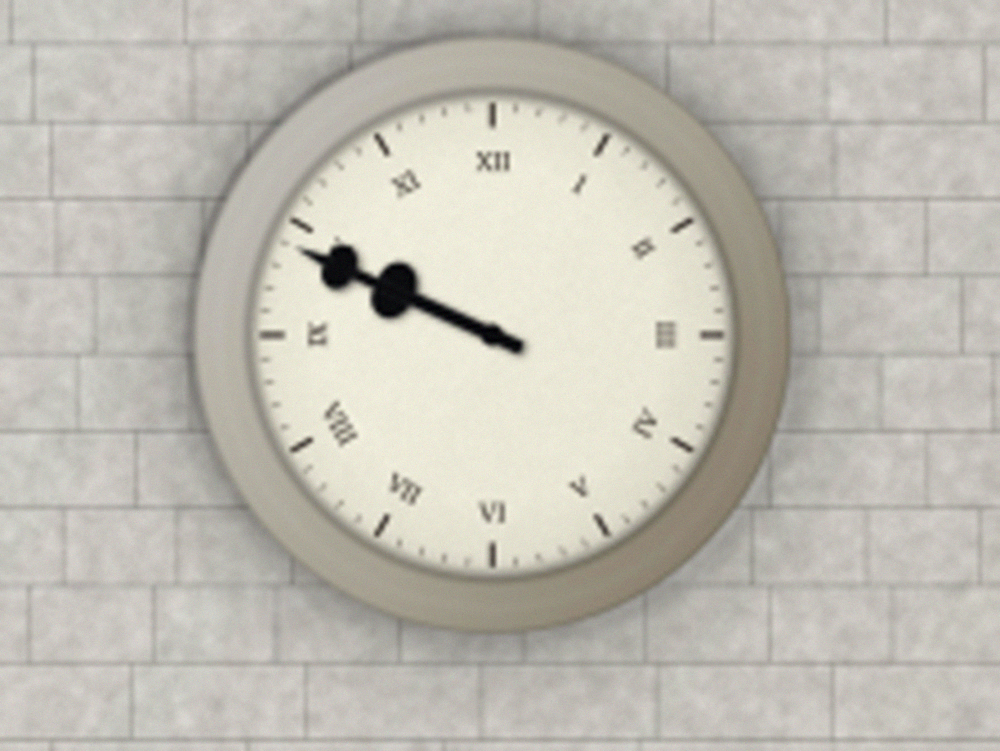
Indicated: **9:49**
